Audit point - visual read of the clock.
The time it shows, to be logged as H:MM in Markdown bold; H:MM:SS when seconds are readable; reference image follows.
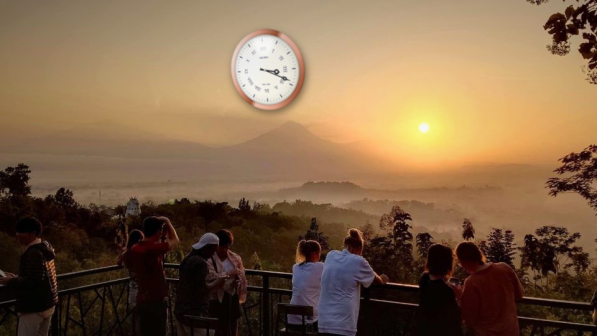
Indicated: **3:19**
